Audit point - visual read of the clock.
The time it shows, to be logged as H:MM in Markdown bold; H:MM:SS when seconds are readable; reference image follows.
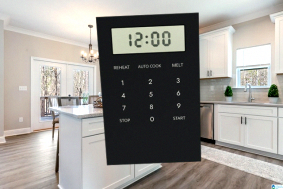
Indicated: **12:00**
